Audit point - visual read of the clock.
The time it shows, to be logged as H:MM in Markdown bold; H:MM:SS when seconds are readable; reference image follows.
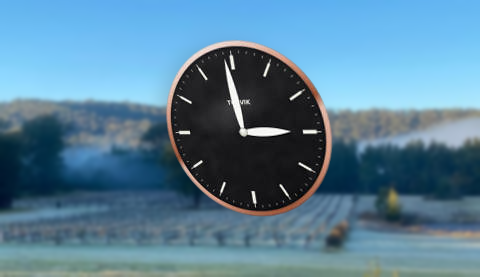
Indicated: **2:59**
